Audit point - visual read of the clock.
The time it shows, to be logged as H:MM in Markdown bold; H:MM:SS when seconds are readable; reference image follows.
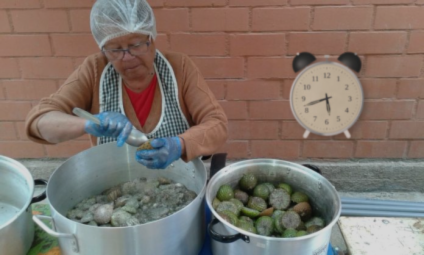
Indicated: **5:42**
